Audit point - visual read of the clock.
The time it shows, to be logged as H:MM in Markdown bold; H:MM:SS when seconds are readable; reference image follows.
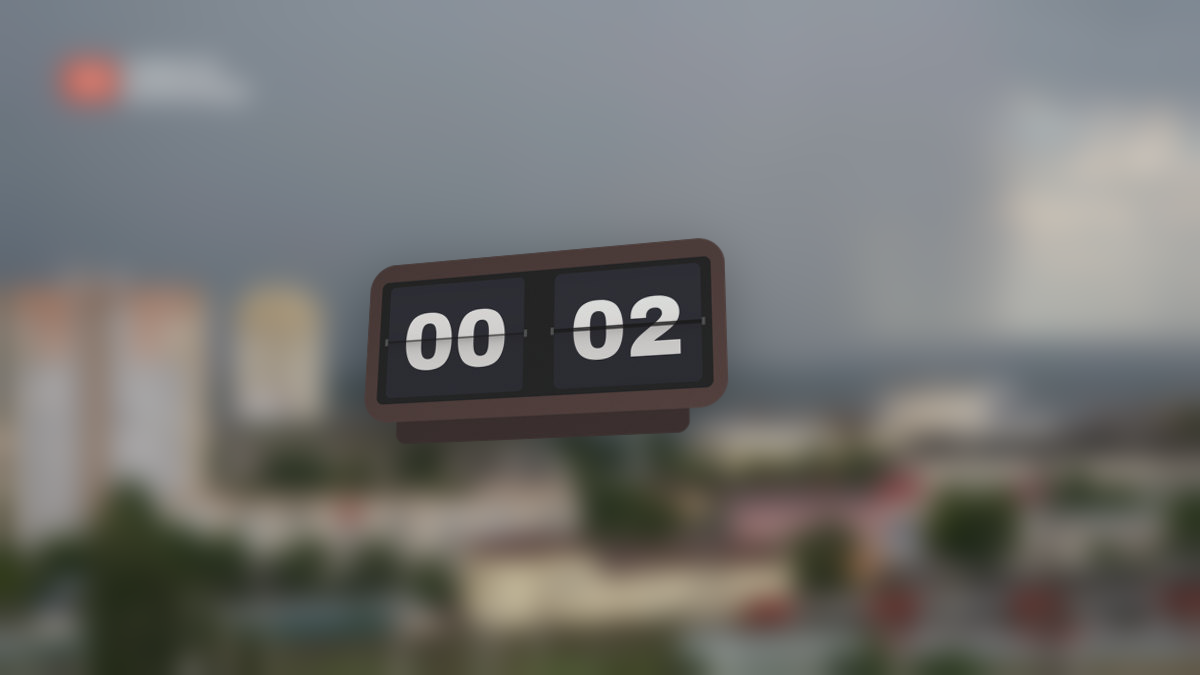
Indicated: **0:02**
